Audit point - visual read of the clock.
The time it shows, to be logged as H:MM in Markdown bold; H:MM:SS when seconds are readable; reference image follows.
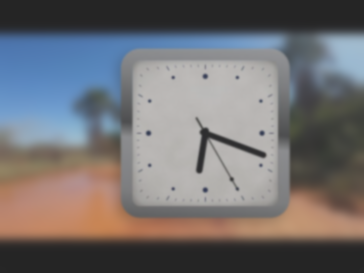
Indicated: **6:18:25**
